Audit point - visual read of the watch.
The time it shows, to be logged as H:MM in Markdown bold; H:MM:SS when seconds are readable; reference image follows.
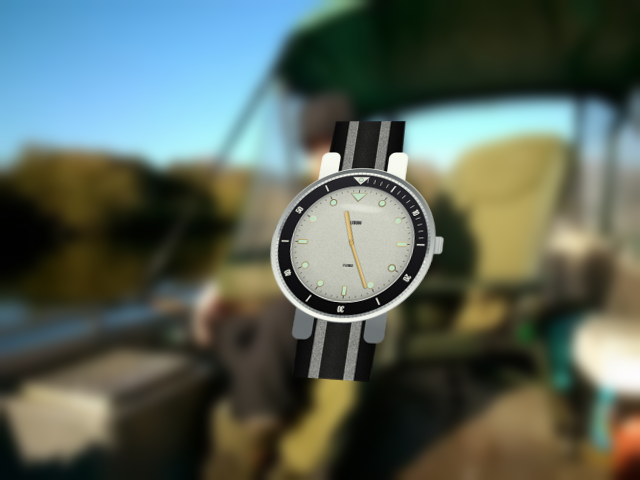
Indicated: **11:26**
